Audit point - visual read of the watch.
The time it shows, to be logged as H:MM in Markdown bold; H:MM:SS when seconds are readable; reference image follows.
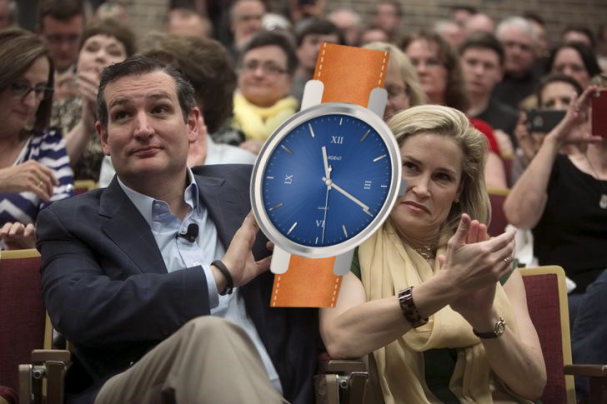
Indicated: **11:19:29**
